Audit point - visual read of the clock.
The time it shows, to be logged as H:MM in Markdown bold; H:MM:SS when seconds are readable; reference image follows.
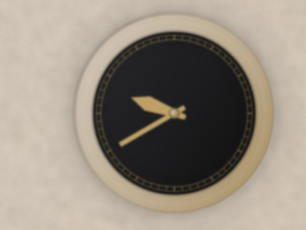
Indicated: **9:40**
